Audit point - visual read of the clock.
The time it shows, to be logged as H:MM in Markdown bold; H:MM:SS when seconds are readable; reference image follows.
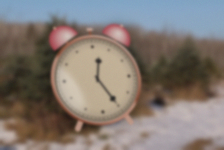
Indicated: **12:25**
